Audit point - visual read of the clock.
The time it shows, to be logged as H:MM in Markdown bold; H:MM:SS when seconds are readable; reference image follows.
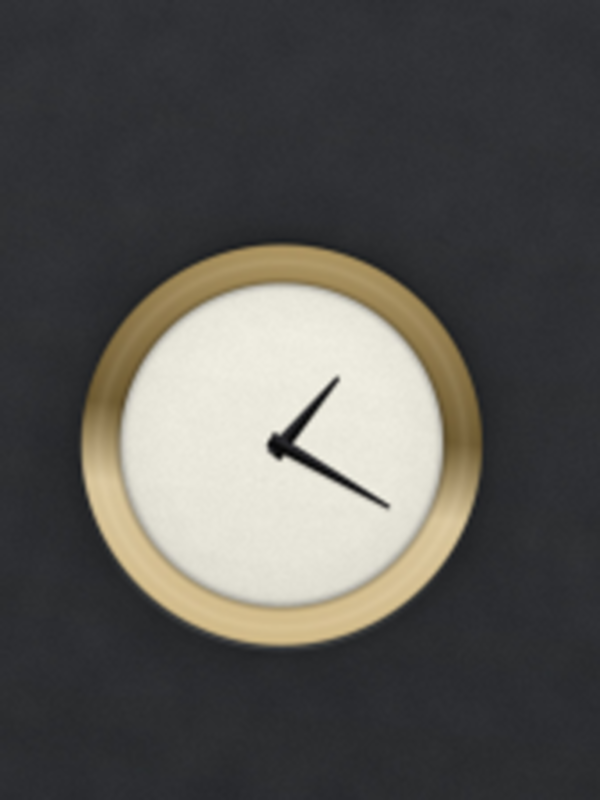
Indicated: **1:20**
